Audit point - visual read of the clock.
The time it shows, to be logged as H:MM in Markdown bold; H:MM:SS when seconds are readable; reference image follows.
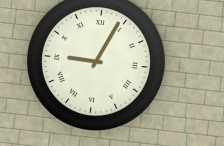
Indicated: **9:04**
